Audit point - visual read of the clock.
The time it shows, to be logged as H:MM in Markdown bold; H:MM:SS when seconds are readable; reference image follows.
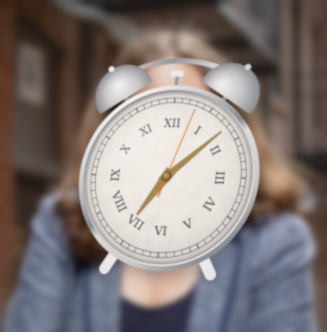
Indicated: **7:08:03**
